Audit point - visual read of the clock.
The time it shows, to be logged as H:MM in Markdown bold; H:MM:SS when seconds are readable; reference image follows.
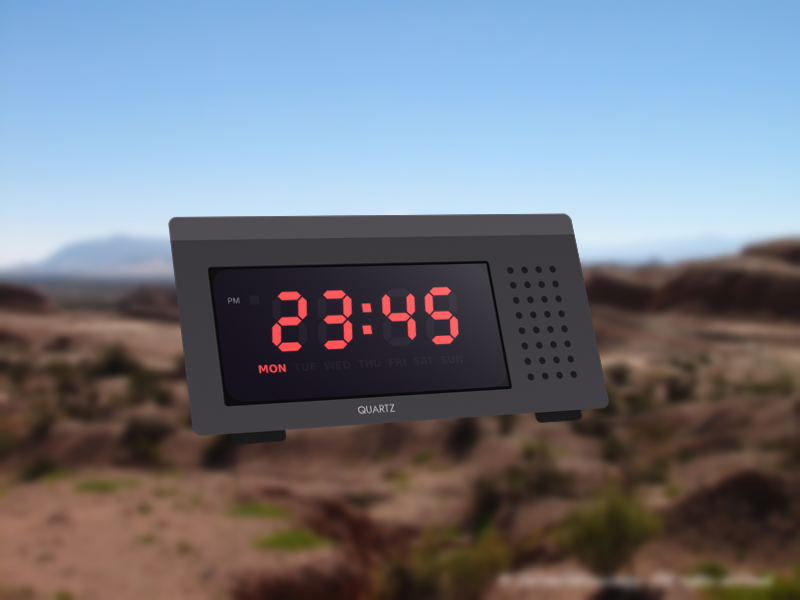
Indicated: **23:45**
